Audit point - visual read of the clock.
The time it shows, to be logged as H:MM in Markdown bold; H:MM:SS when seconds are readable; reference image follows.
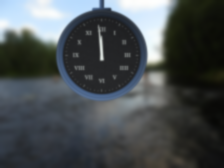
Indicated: **11:59**
